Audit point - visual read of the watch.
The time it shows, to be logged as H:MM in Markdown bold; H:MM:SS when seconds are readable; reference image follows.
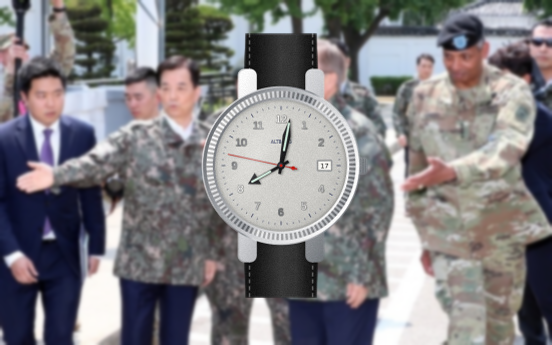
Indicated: **8:01:47**
